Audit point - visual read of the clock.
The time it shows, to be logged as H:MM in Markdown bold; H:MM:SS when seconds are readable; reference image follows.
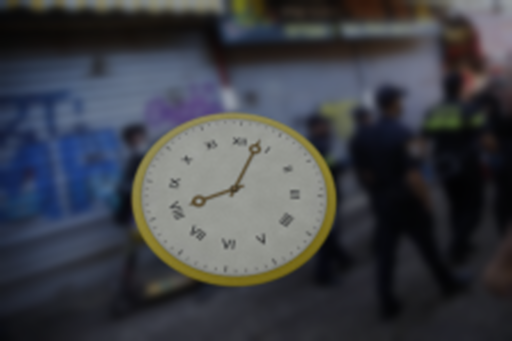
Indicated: **8:03**
